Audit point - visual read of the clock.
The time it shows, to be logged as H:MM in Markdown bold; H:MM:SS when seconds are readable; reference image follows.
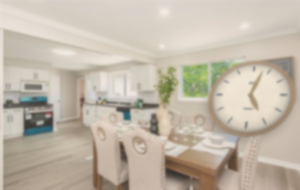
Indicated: **5:03**
